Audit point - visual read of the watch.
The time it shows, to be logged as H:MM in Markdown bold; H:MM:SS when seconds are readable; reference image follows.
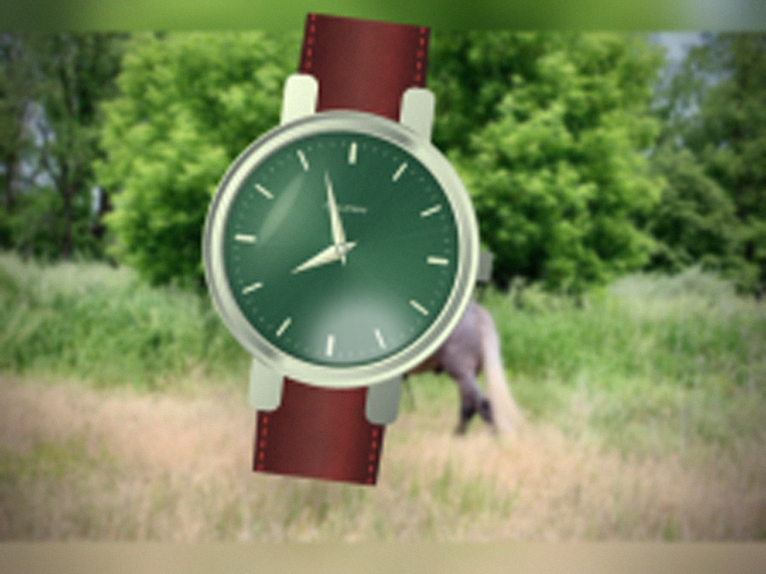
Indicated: **7:57**
